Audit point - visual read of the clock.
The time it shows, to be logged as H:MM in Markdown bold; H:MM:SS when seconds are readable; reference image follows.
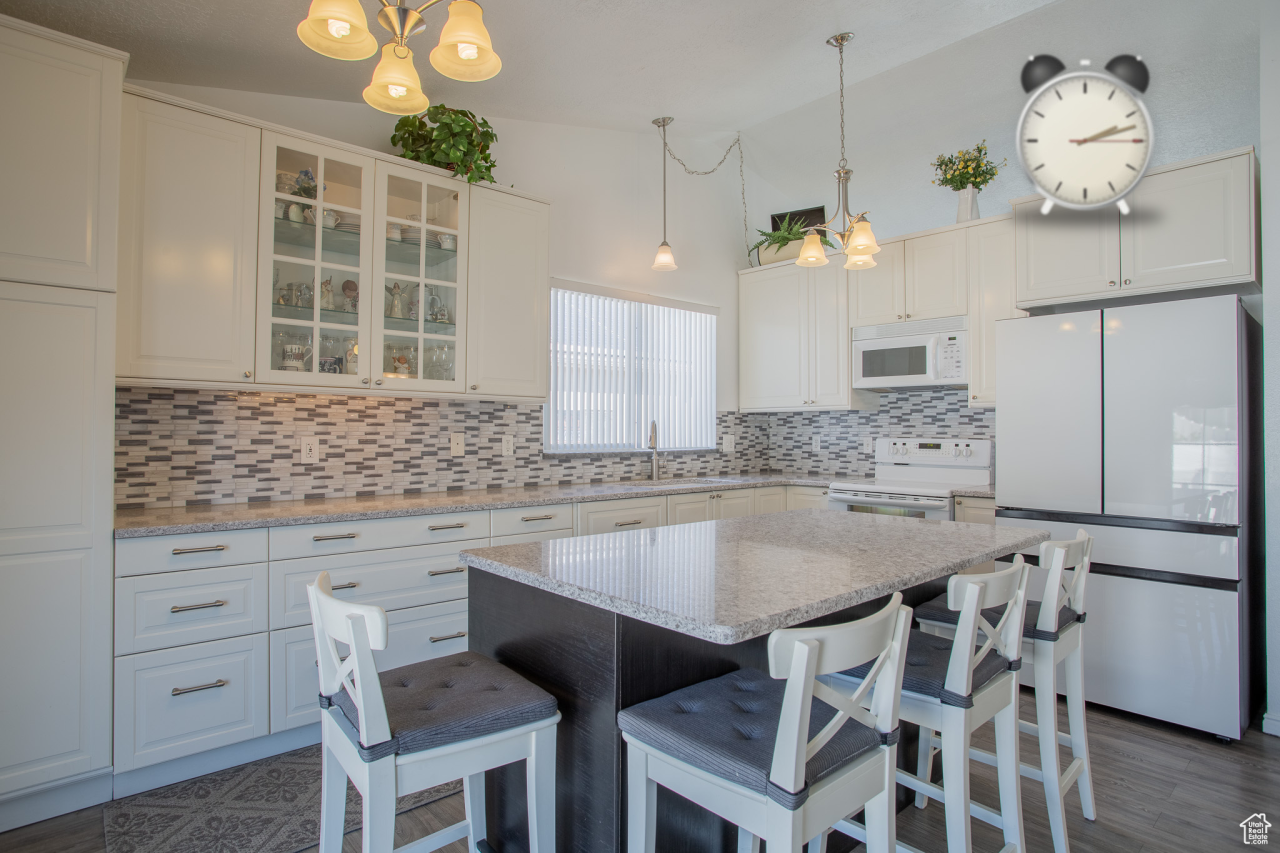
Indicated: **2:12:15**
